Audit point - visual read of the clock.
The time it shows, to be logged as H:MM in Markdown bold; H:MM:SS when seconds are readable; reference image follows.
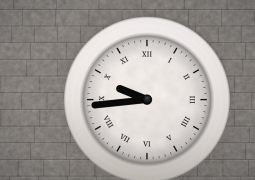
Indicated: **9:44**
